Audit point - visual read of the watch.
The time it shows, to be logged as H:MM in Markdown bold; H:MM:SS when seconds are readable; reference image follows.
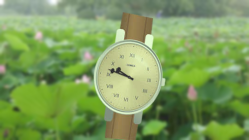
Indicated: **9:47**
